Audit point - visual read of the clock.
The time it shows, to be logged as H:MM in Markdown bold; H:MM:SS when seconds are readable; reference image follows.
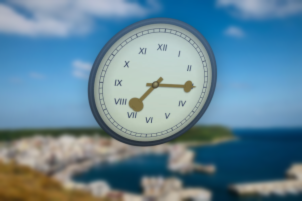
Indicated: **7:15**
